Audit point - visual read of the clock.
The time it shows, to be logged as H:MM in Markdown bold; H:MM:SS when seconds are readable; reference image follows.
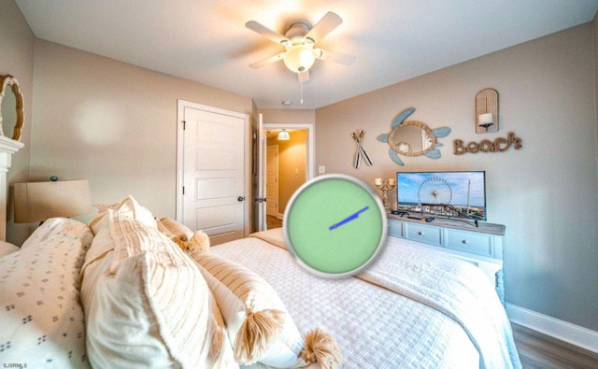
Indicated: **2:10**
